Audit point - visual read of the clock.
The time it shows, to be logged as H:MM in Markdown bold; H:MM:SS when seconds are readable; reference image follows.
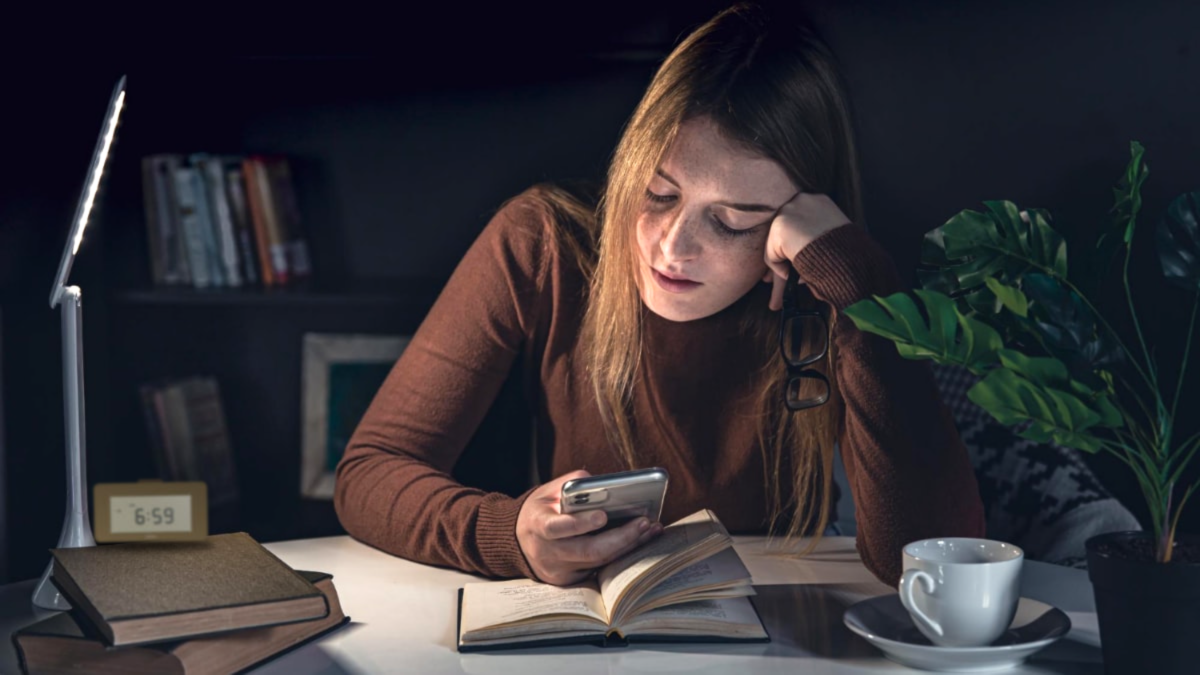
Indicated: **6:59**
